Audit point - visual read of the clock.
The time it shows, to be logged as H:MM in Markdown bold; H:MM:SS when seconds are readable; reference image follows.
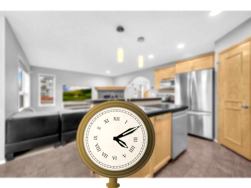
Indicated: **4:10**
